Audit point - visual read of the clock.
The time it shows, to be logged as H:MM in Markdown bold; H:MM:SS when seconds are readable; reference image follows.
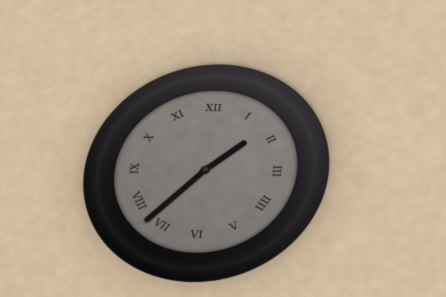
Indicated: **1:37**
